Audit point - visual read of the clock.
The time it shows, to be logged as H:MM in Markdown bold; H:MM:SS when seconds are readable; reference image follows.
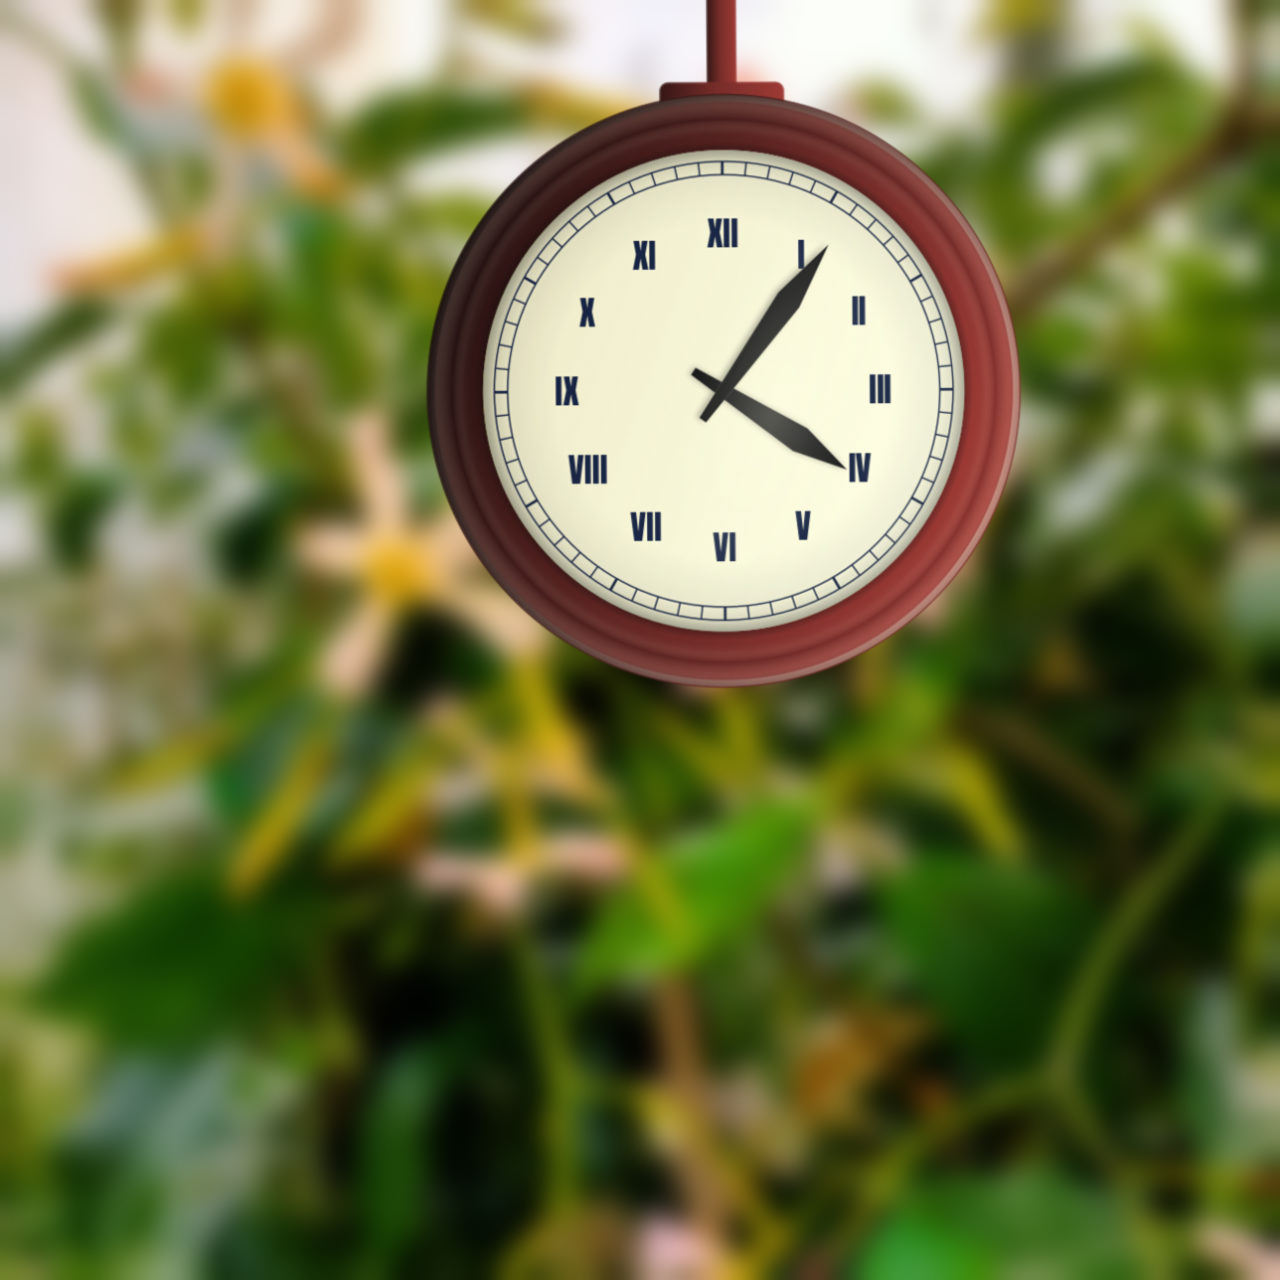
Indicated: **4:06**
